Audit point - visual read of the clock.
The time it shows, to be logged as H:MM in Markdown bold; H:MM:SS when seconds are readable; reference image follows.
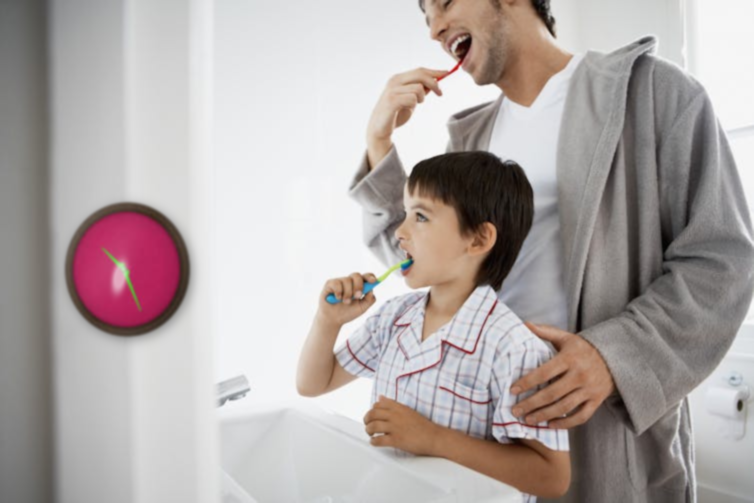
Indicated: **10:26**
